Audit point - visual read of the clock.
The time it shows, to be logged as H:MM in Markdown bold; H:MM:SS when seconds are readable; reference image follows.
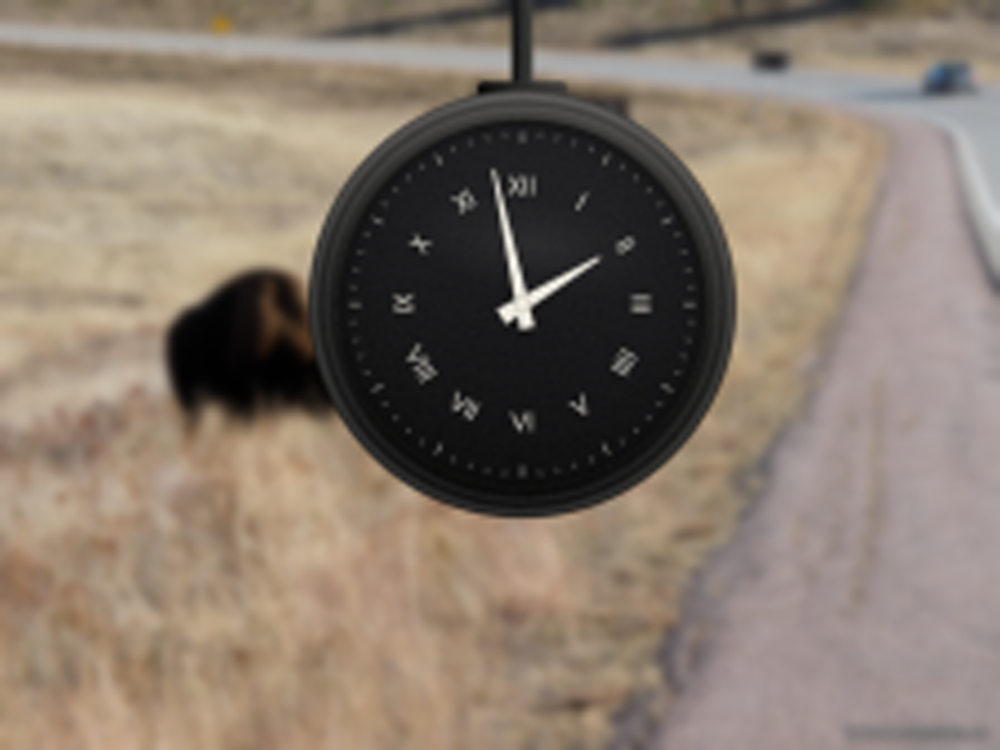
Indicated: **1:58**
